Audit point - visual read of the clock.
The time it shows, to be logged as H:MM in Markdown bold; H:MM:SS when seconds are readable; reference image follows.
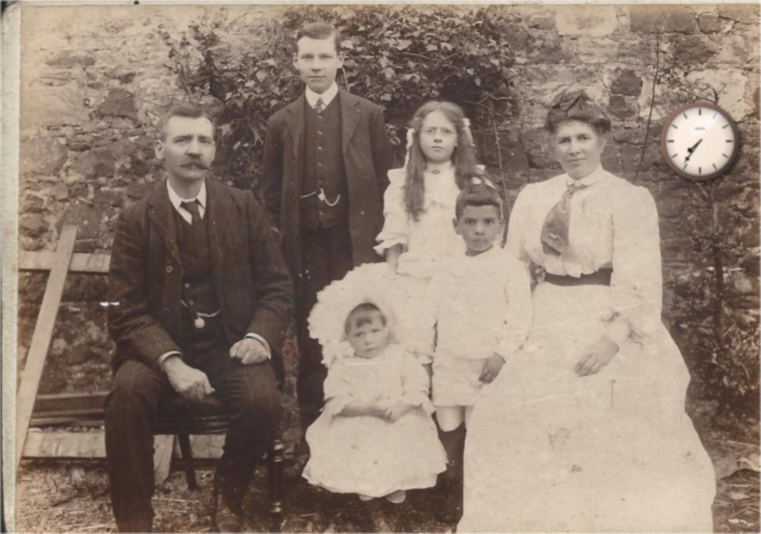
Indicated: **7:36**
